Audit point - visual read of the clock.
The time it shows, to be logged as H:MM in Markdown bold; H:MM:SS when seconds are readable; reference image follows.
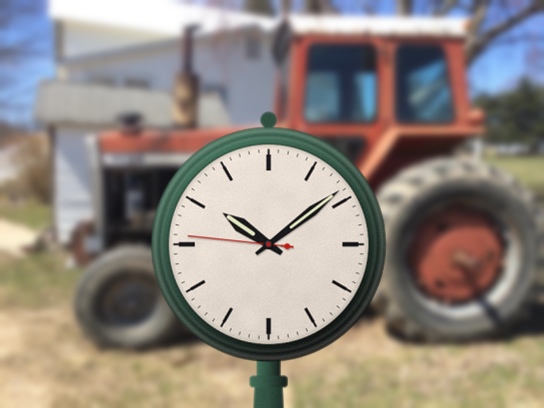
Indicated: **10:08:46**
